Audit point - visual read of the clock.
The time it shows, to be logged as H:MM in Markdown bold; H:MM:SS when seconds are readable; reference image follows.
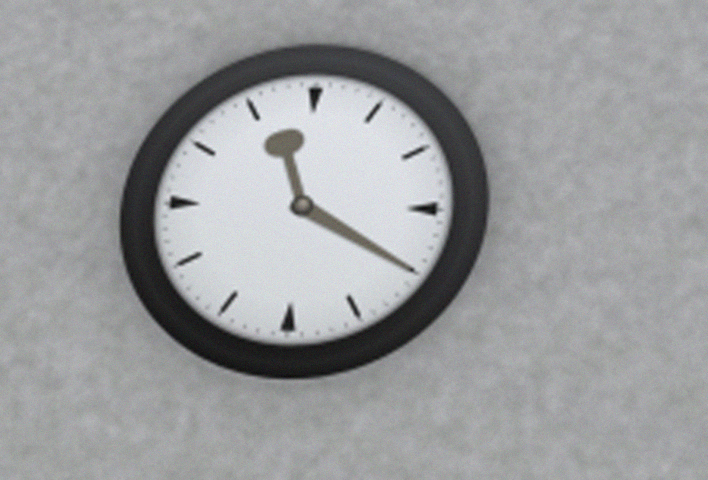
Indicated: **11:20**
